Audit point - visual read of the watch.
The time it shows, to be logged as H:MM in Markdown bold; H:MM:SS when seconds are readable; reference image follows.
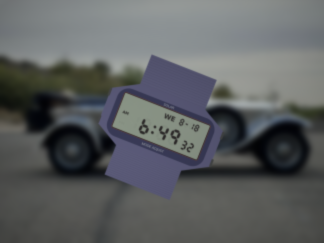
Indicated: **6:49:32**
